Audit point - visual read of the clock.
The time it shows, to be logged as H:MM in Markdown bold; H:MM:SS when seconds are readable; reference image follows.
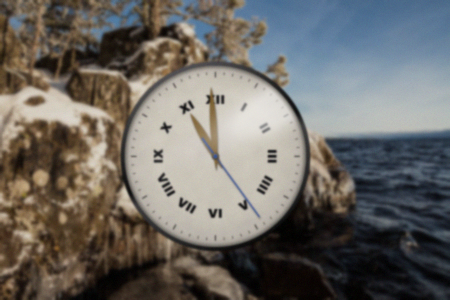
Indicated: **10:59:24**
